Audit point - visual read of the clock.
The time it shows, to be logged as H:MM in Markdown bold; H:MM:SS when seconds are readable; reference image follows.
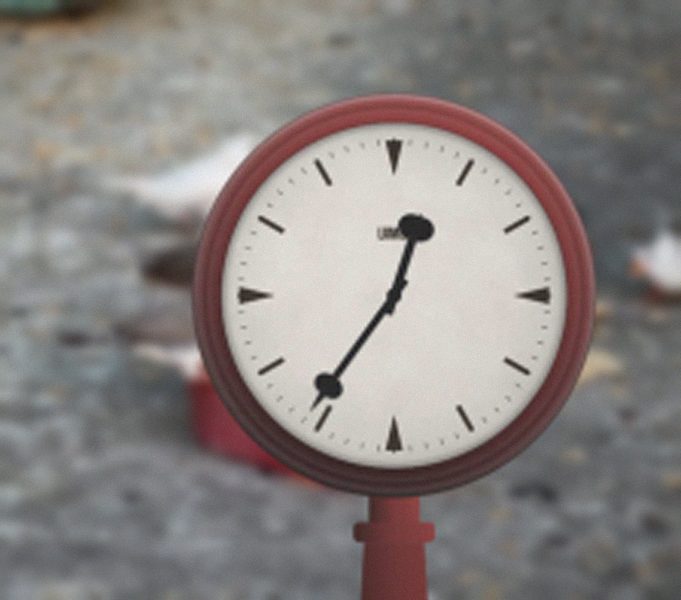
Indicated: **12:36**
